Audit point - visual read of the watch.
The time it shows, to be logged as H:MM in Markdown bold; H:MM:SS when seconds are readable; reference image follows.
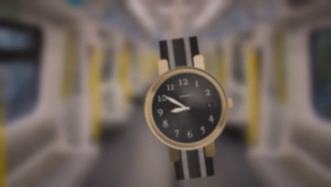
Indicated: **8:51**
